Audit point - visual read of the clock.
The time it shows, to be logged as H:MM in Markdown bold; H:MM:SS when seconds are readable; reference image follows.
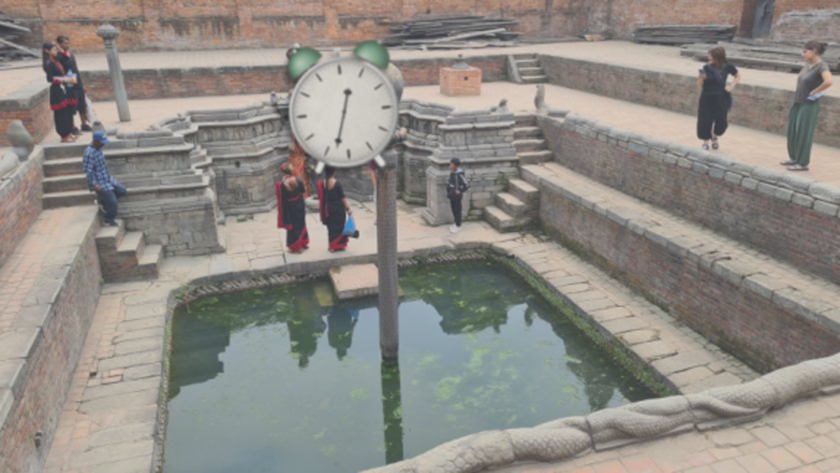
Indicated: **12:33**
